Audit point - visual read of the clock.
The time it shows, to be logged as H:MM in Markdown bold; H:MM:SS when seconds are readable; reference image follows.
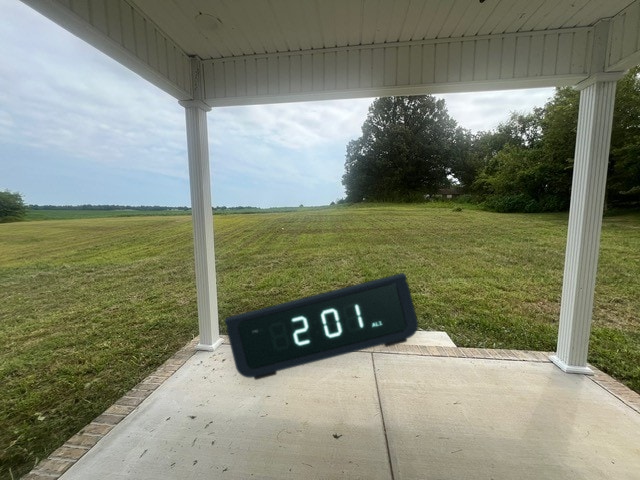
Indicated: **2:01**
